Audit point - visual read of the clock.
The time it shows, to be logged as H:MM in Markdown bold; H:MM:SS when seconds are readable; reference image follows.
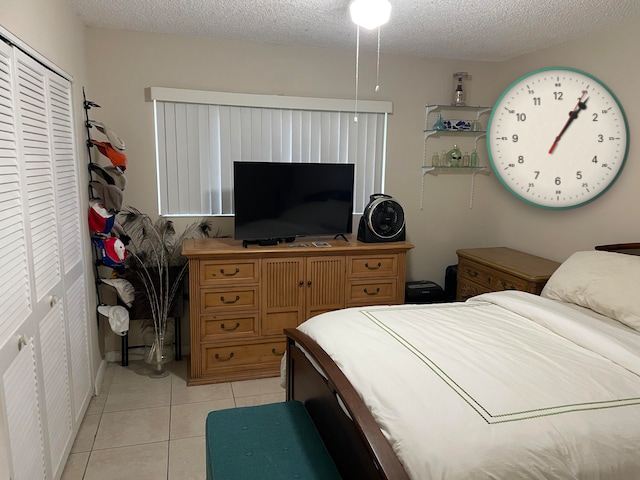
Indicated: **1:06:05**
